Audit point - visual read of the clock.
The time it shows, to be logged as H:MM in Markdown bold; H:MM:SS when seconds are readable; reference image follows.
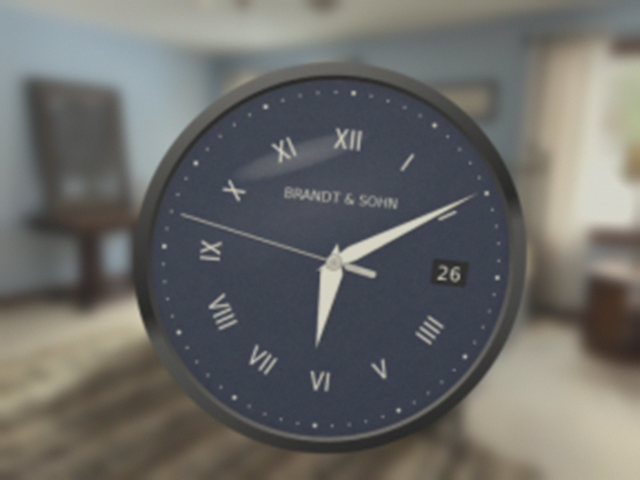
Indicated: **6:09:47**
